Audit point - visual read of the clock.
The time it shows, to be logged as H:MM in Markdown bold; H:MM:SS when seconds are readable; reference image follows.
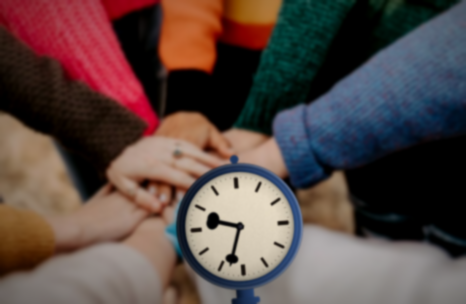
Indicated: **9:33**
